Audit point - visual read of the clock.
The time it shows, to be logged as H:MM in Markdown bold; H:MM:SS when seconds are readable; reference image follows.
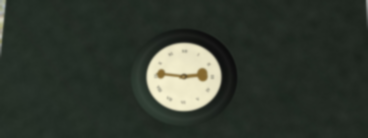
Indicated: **2:46**
